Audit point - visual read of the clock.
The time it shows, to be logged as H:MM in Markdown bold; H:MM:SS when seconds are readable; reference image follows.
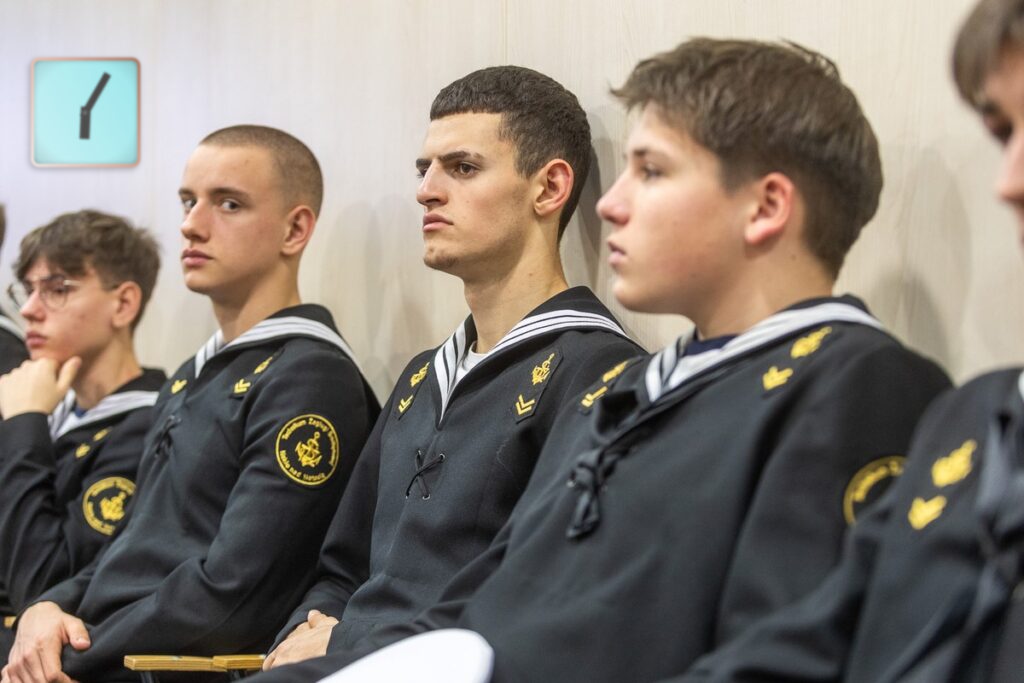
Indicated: **6:05**
